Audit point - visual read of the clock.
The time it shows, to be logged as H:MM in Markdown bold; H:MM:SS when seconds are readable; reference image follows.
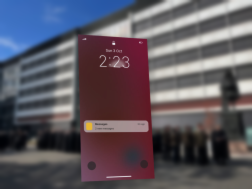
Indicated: **2:23**
